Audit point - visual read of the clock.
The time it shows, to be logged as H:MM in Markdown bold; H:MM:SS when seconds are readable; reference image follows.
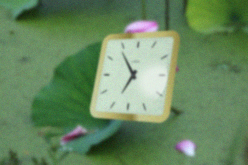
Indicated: **6:54**
